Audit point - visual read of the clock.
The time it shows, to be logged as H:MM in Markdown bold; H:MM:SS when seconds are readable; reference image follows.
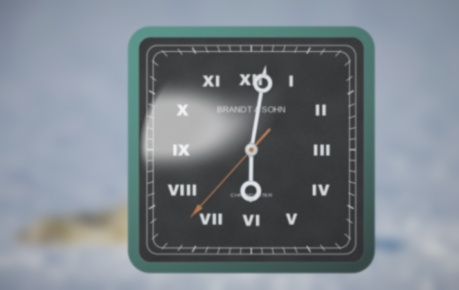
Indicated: **6:01:37**
